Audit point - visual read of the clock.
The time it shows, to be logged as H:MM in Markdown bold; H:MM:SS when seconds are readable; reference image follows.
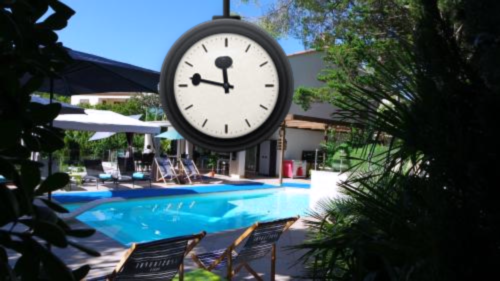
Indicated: **11:47**
